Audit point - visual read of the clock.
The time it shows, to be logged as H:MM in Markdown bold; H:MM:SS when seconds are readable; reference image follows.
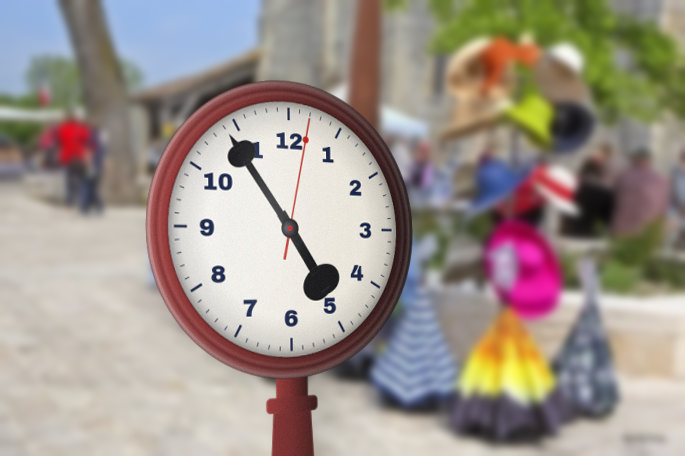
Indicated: **4:54:02**
